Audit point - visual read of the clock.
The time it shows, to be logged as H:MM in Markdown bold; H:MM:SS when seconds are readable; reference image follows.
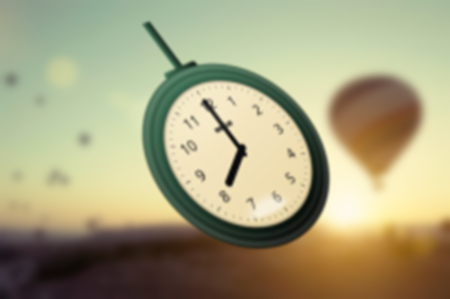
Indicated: **8:00**
